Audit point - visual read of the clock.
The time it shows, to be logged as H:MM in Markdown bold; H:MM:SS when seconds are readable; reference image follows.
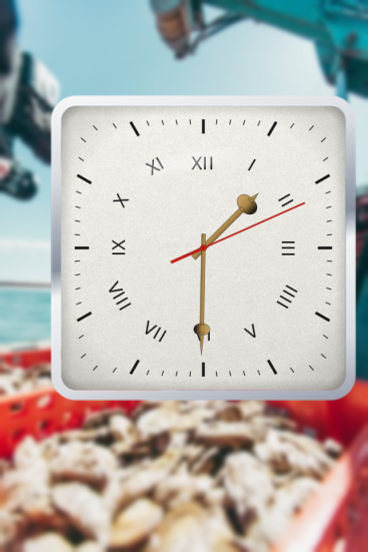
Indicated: **1:30:11**
